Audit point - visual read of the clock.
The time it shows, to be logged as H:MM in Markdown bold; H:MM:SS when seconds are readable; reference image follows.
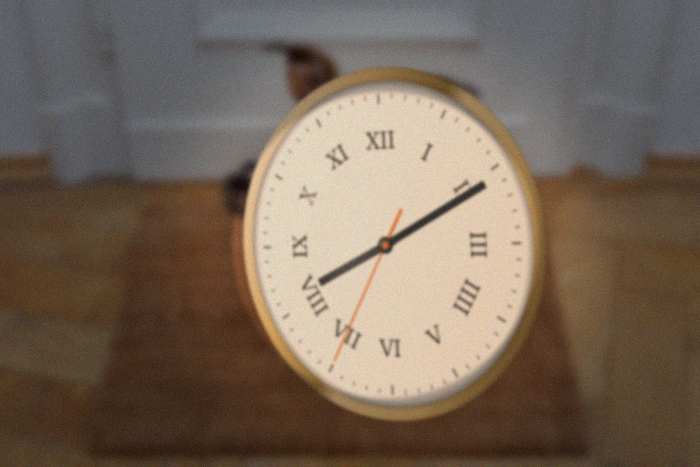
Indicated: **8:10:35**
